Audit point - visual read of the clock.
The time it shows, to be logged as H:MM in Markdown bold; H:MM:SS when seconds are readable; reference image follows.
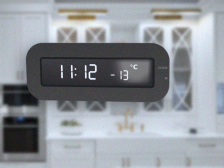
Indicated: **11:12**
